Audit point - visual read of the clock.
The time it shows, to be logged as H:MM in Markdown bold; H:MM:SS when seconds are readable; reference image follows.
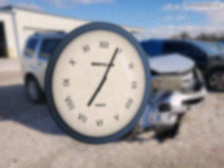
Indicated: **7:04**
